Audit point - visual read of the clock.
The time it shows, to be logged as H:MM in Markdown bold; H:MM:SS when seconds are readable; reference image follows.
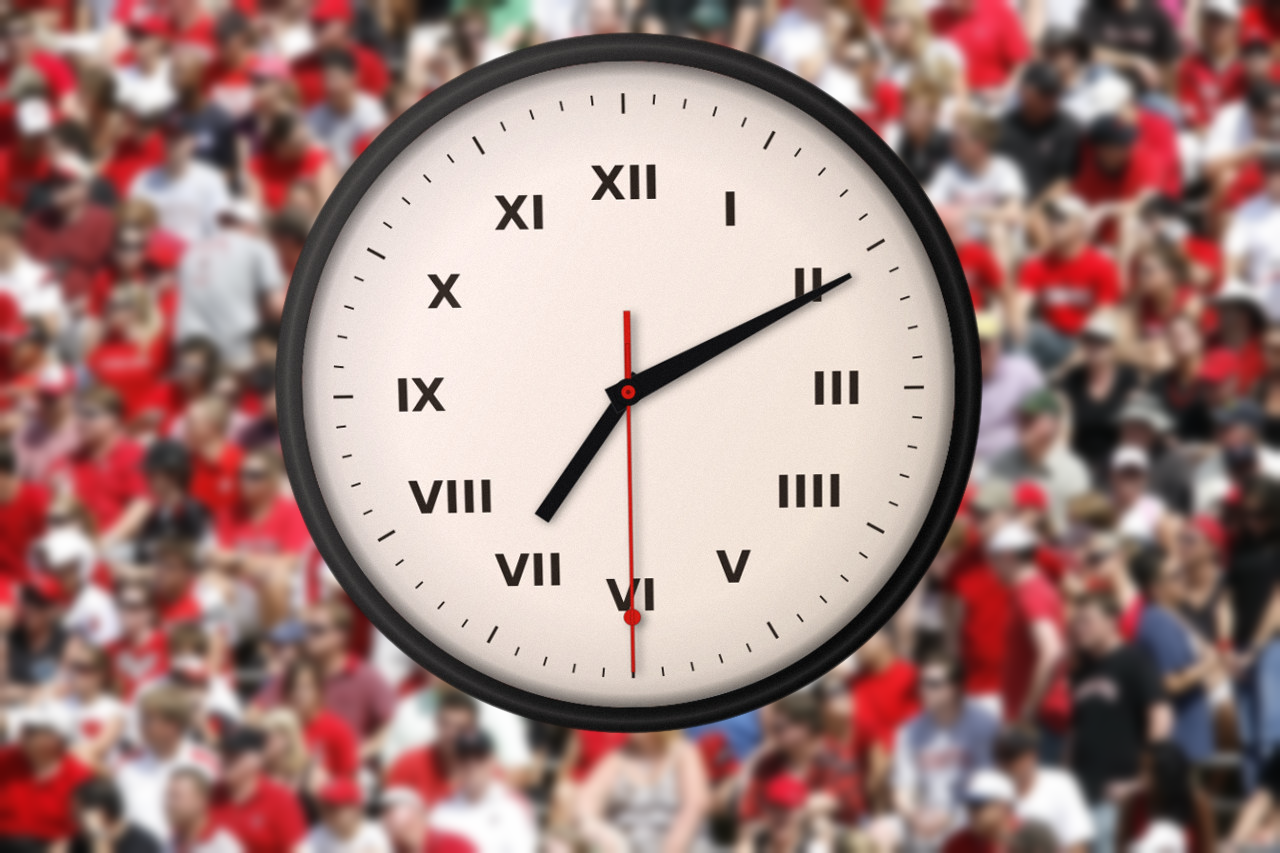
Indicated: **7:10:30**
